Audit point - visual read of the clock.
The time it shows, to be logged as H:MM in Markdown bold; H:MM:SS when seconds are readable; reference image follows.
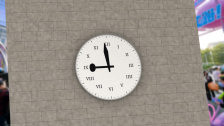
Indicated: **8:59**
